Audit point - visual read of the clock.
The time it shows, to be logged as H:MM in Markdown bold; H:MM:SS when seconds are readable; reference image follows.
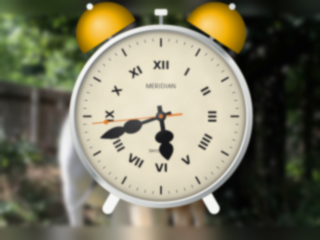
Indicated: **5:41:44**
